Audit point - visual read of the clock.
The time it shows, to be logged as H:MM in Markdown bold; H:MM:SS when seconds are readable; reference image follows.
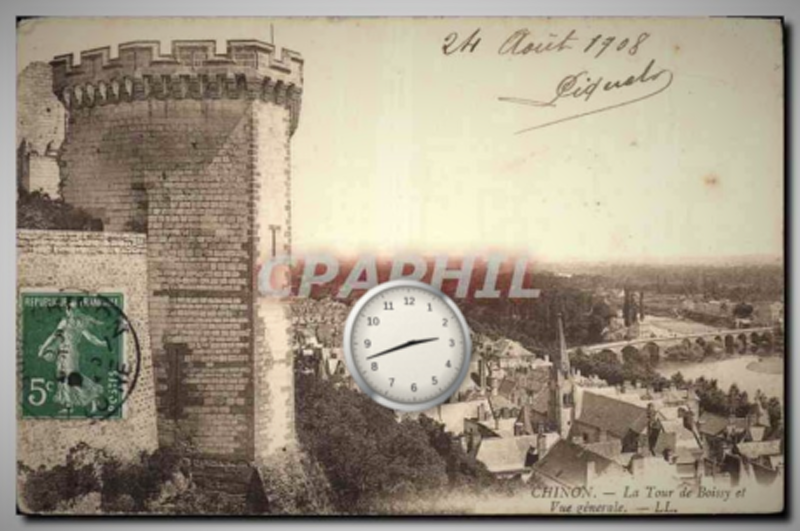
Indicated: **2:42**
